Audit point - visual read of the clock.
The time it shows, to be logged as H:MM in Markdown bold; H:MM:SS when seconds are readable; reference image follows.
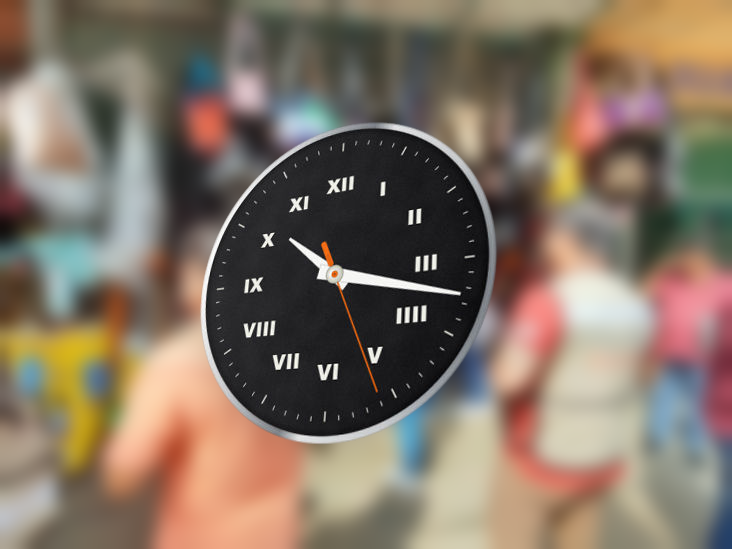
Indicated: **10:17:26**
